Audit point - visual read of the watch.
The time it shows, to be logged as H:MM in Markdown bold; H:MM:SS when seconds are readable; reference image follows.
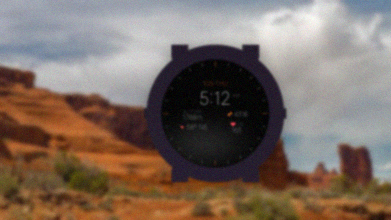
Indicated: **5:12**
